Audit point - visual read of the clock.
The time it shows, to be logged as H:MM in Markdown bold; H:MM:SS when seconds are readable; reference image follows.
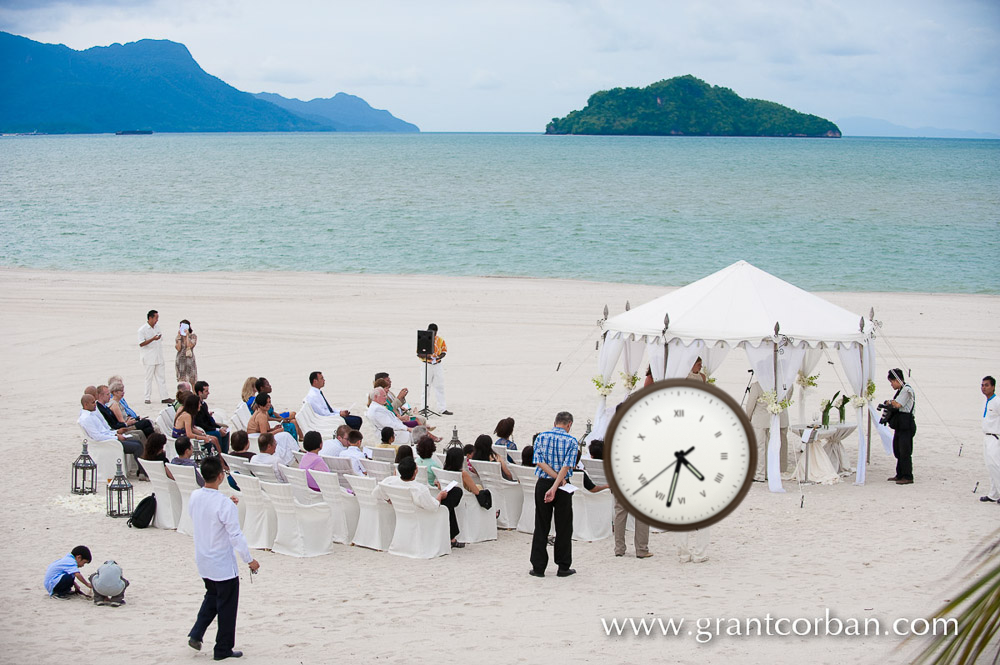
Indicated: **4:32:39**
